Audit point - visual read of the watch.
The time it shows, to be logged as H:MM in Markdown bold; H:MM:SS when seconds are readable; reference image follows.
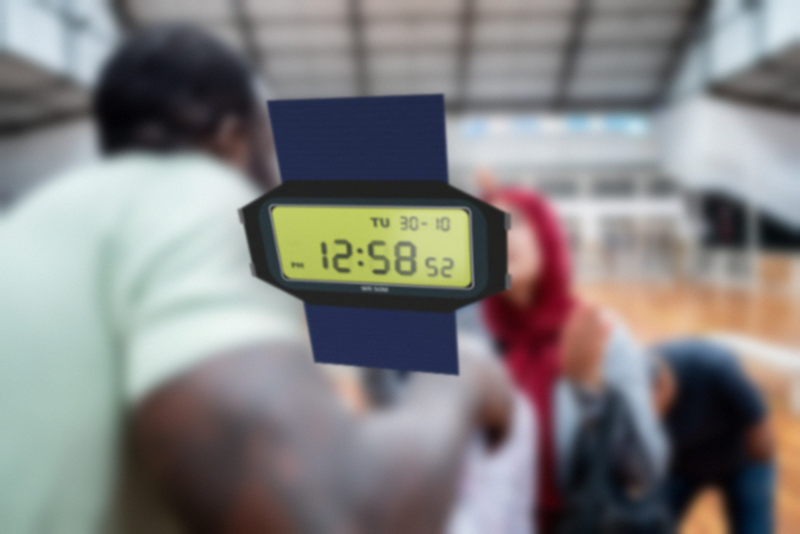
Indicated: **12:58:52**
